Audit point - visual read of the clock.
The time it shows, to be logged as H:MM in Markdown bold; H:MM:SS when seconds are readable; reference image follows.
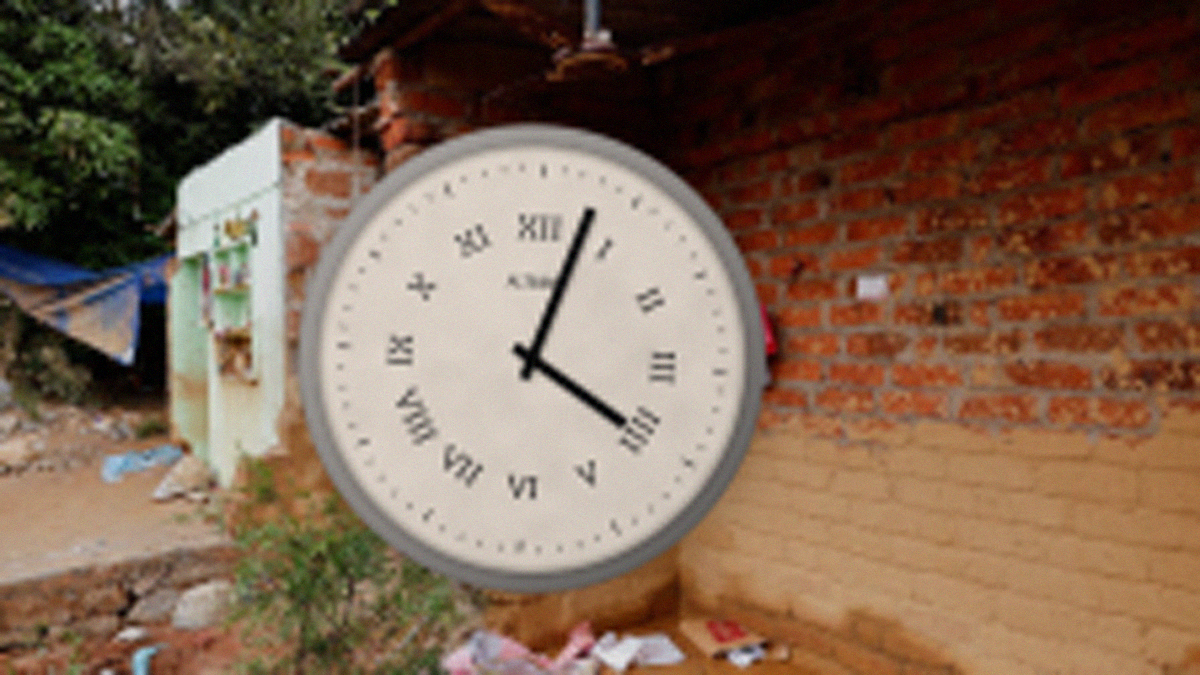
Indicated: **4:03**
